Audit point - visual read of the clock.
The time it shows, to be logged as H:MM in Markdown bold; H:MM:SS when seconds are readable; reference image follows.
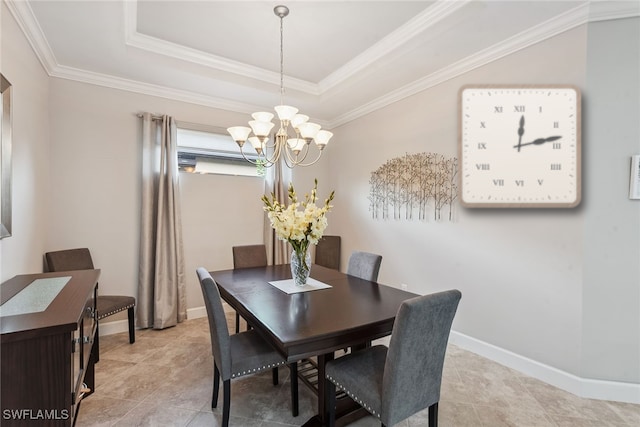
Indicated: **12:13**
